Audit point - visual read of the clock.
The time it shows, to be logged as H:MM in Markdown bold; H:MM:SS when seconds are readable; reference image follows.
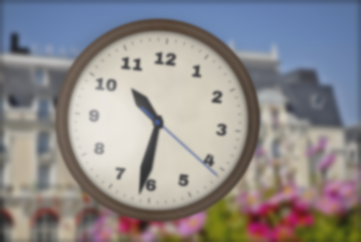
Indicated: **10:31:21**
